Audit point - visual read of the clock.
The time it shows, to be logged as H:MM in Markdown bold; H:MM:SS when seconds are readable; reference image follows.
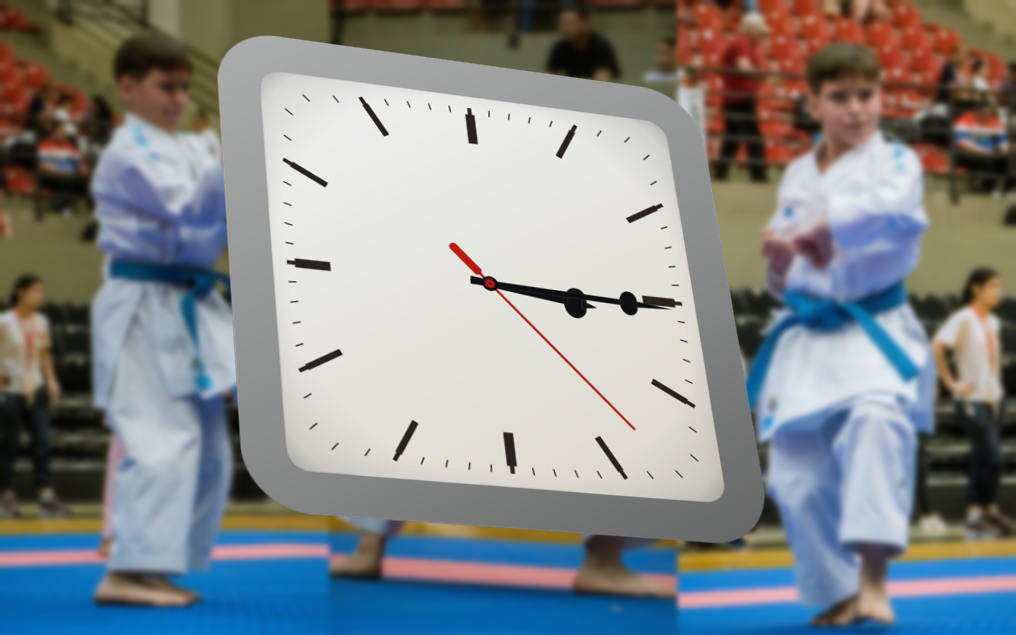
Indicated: **3:15:23**
